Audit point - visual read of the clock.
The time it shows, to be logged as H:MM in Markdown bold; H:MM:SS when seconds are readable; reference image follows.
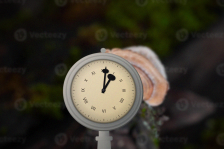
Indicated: **1:01**
